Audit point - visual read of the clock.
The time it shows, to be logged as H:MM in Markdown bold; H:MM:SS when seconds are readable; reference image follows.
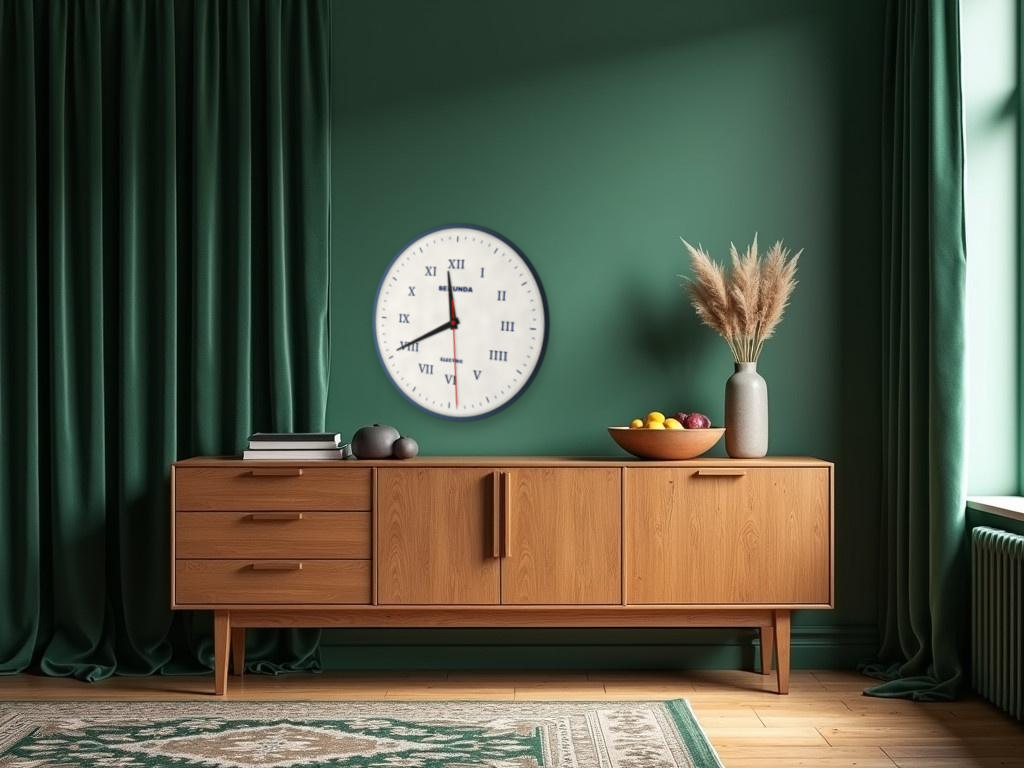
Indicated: **11:40:29**
